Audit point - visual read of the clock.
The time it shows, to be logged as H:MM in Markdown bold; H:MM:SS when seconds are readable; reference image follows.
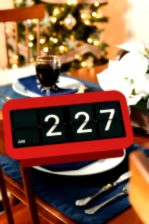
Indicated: **2:27**
